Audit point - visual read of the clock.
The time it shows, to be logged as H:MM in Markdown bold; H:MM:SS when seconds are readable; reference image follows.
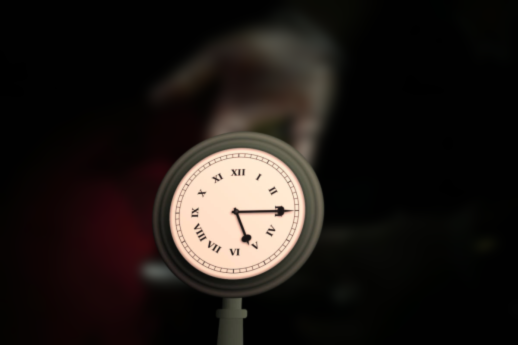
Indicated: **5:15**
